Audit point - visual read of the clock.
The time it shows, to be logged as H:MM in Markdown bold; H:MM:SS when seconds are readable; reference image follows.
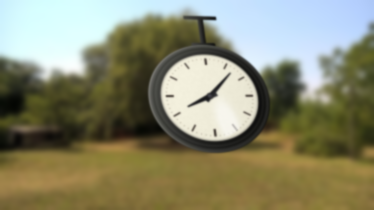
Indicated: **8:07**
